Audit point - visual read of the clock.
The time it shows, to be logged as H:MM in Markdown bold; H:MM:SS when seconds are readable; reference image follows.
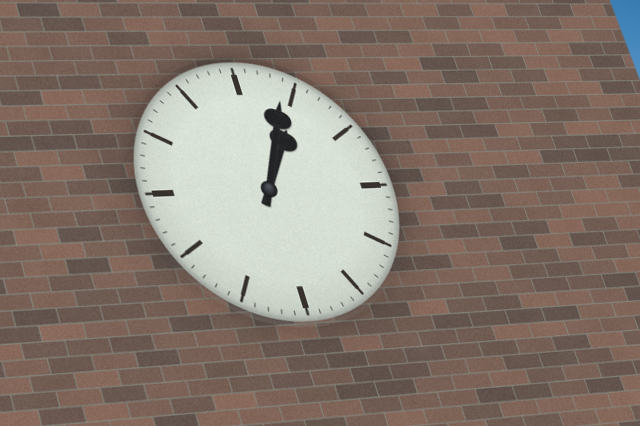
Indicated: **1:04**
